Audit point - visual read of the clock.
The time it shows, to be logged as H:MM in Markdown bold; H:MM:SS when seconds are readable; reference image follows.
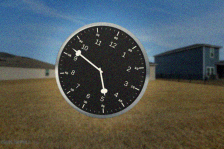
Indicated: **4:47**
